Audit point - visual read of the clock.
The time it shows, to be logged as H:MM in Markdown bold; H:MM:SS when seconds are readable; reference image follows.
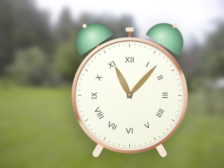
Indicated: **11:07**
